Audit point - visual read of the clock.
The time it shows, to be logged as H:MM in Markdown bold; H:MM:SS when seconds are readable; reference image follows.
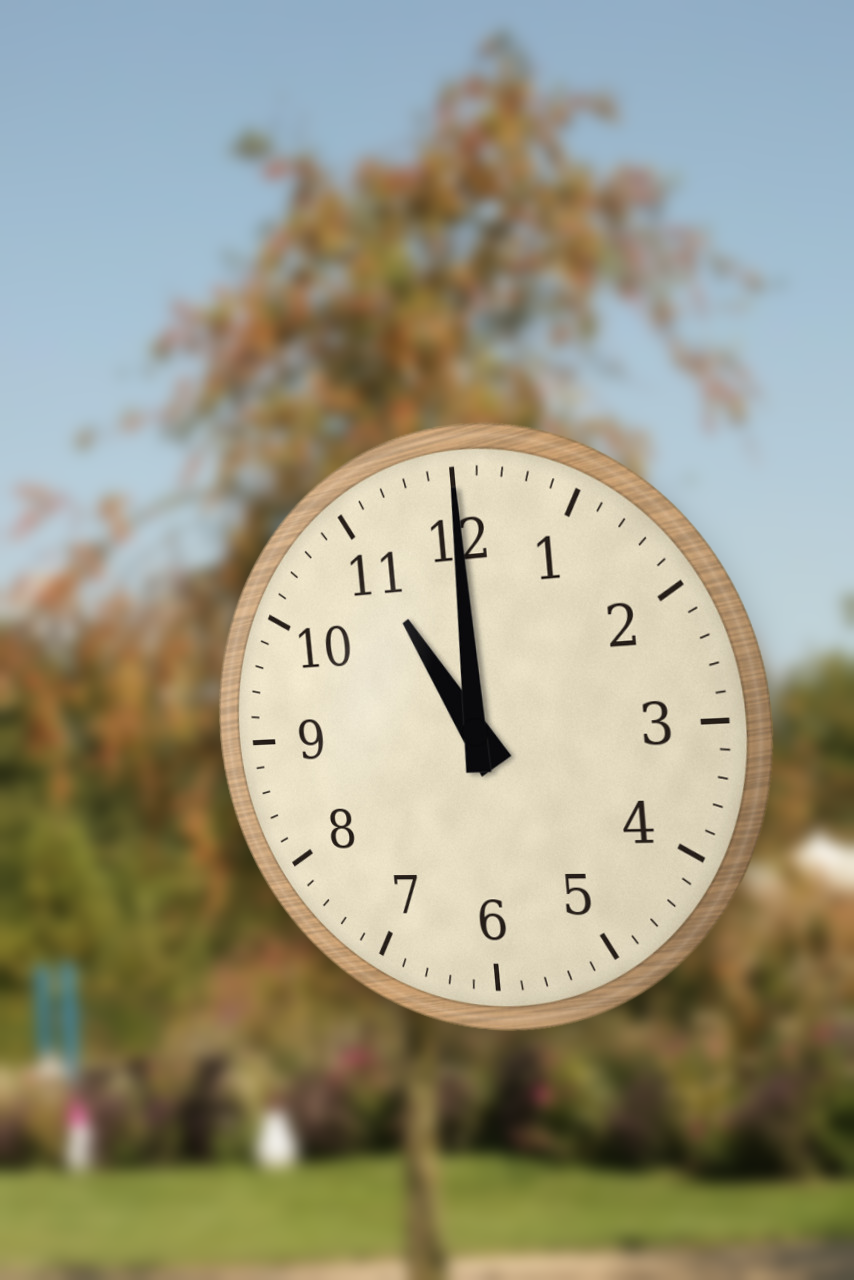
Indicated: **11:00**
